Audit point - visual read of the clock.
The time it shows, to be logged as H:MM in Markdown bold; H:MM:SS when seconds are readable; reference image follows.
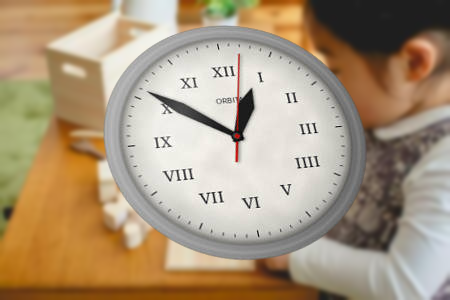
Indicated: **12:51:02**
